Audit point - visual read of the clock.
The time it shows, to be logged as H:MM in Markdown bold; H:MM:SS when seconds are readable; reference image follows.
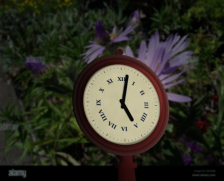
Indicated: **5:02**
